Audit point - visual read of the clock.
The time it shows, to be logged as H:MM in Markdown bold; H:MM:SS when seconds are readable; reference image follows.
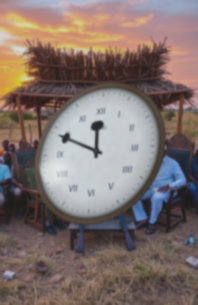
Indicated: **11:49**
